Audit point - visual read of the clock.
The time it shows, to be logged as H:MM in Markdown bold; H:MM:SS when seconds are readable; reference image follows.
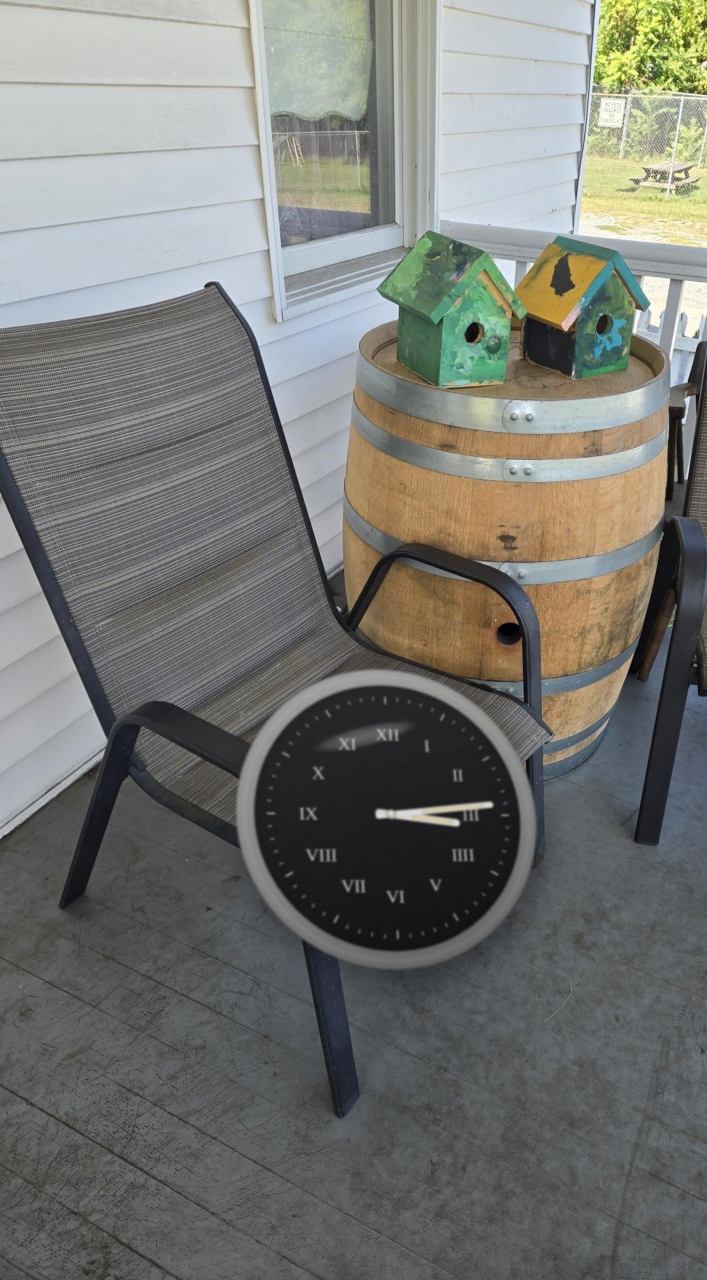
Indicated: **3:14**
